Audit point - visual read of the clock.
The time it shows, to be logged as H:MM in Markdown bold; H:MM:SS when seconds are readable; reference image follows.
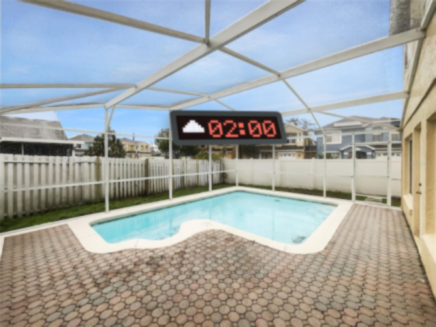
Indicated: **2:00**
